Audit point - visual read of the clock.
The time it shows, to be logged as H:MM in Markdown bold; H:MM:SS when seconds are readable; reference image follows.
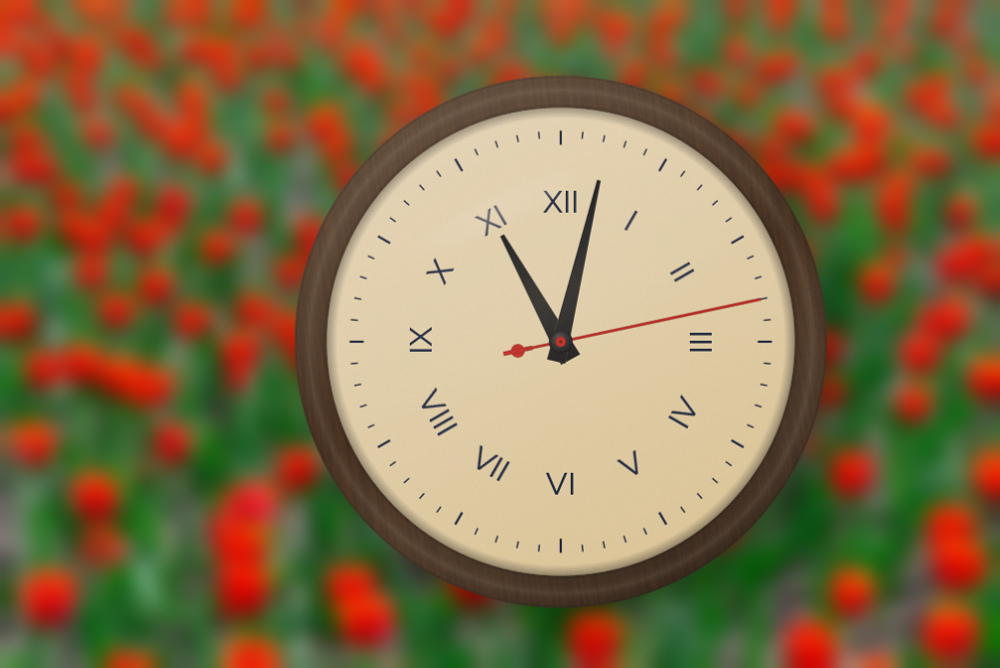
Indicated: **11:02:13**
